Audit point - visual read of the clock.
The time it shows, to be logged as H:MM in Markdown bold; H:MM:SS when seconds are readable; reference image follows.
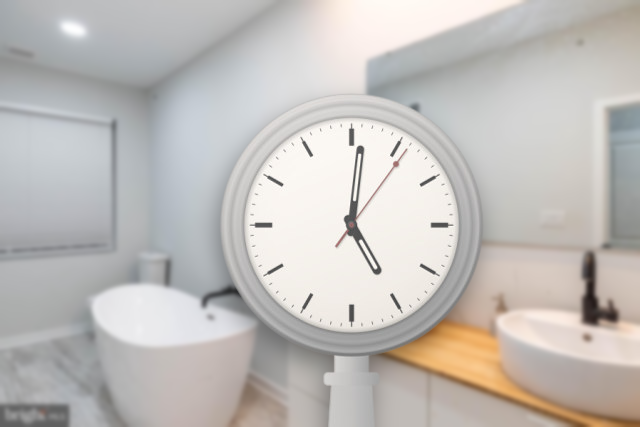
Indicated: **5:01:06**
